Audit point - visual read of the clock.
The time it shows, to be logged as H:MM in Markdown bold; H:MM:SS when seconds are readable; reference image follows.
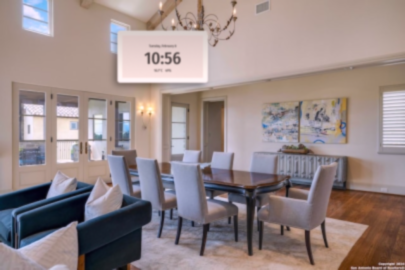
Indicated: **10:56**
